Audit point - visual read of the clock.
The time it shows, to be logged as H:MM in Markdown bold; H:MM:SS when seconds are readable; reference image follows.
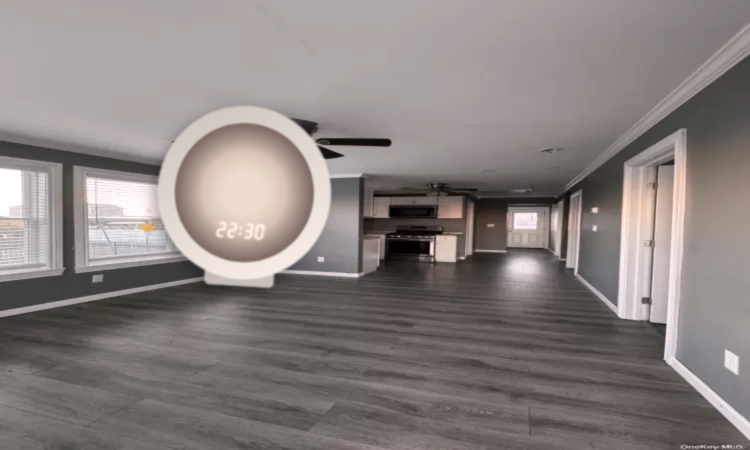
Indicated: **22:30**
